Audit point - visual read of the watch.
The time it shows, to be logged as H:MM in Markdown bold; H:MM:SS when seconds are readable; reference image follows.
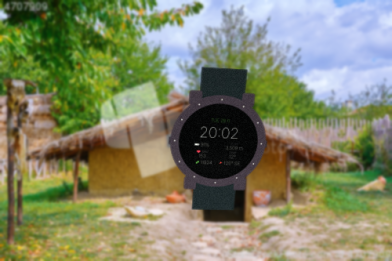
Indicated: **20:02**
